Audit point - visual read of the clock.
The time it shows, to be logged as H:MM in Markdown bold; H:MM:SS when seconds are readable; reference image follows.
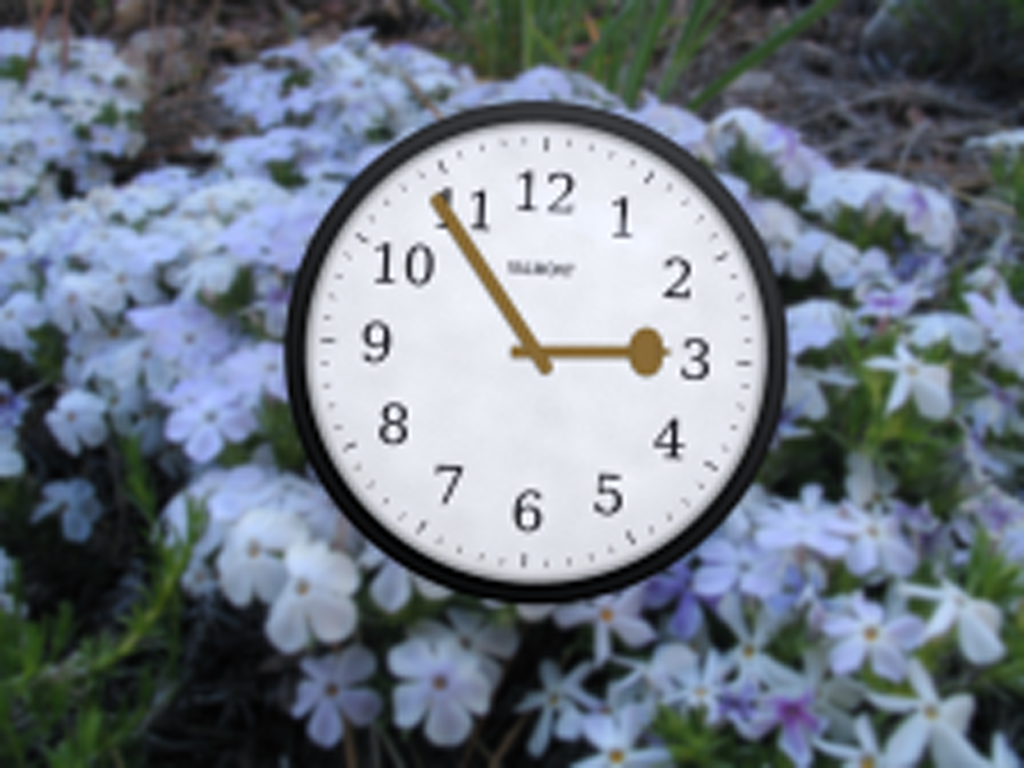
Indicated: **2:54**
